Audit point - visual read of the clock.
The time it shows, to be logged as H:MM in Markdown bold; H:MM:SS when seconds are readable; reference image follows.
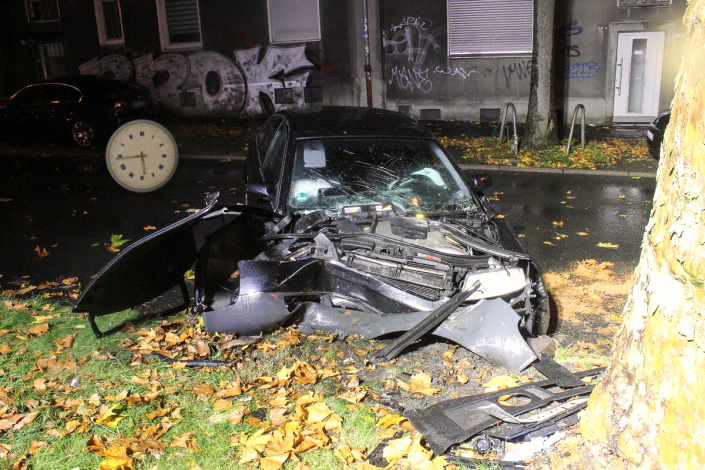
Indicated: **5:44**
